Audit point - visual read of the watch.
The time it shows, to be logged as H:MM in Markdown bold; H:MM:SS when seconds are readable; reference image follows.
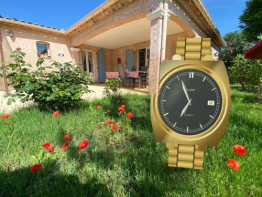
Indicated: **6:56**
